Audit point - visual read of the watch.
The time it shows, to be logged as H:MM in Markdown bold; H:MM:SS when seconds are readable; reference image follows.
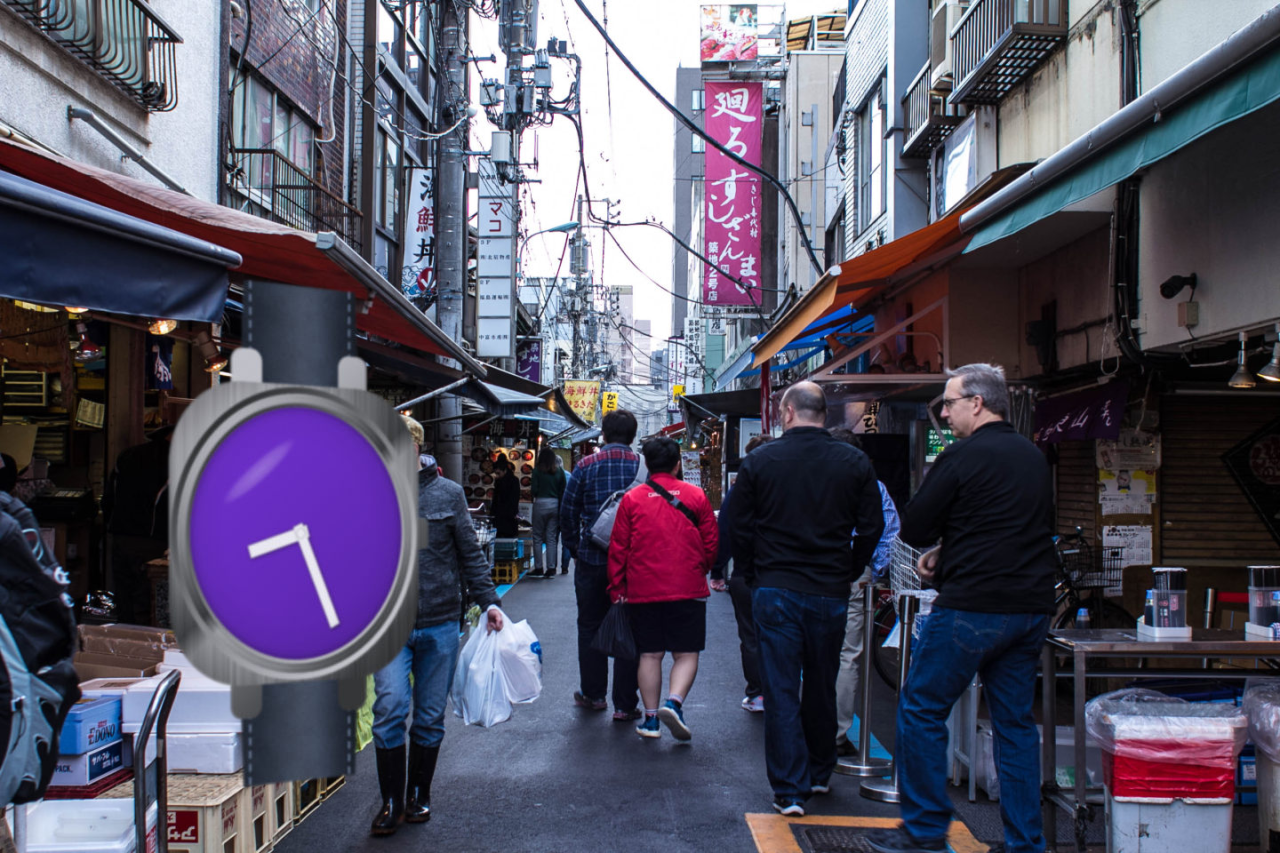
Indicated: **8:26**
